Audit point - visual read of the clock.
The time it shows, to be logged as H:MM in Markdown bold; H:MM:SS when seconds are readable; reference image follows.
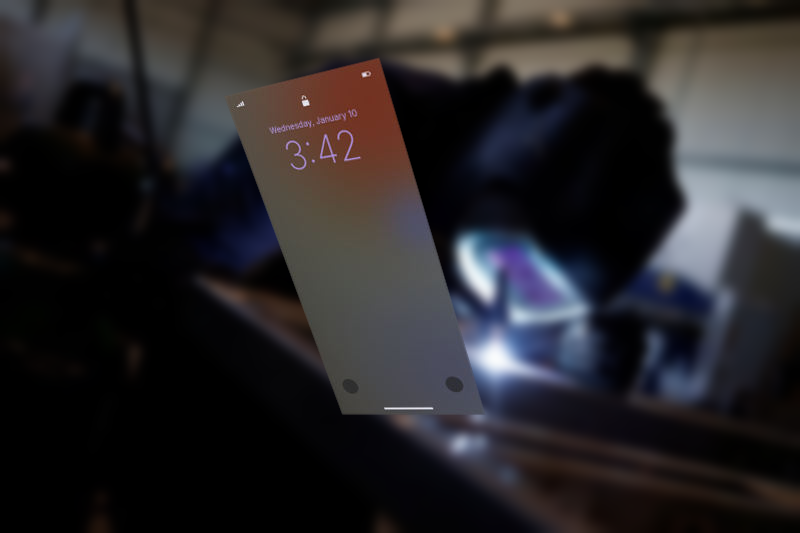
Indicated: **3:42**
